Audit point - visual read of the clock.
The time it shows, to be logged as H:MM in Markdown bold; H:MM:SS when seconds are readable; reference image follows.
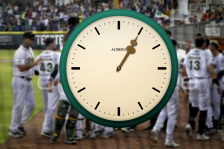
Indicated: **1:05**
